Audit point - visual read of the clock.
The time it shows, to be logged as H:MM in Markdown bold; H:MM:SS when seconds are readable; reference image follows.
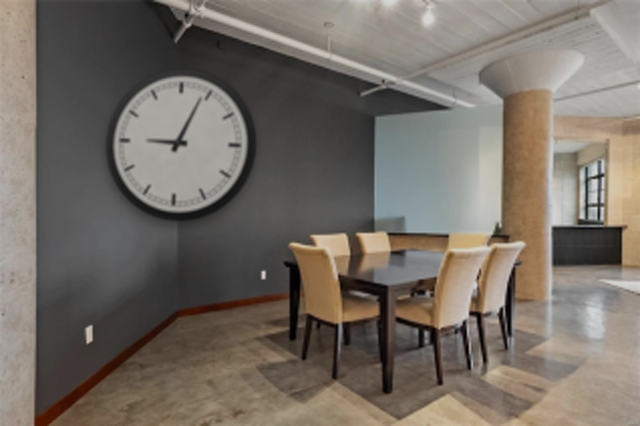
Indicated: **9:04**
